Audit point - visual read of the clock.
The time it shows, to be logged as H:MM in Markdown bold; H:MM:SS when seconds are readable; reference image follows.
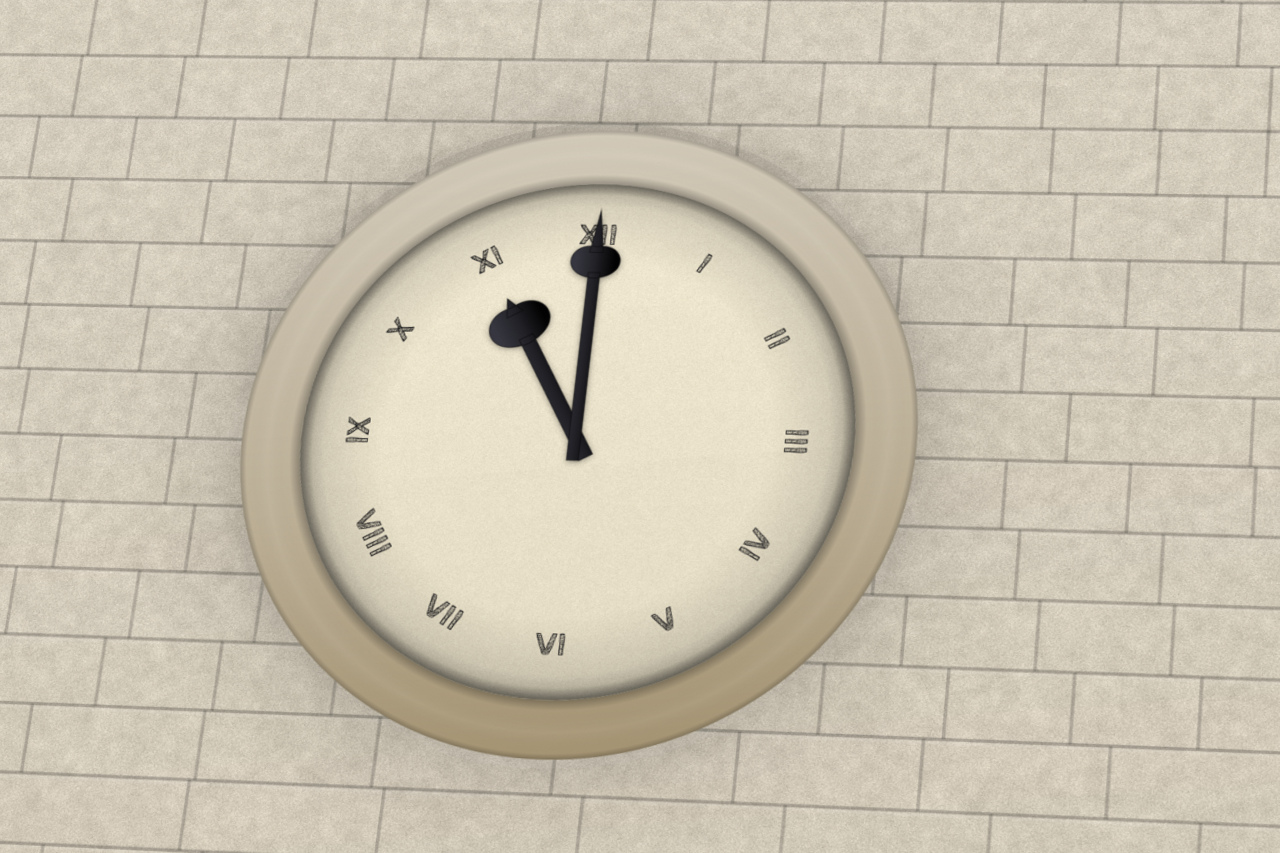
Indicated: **11:00**
